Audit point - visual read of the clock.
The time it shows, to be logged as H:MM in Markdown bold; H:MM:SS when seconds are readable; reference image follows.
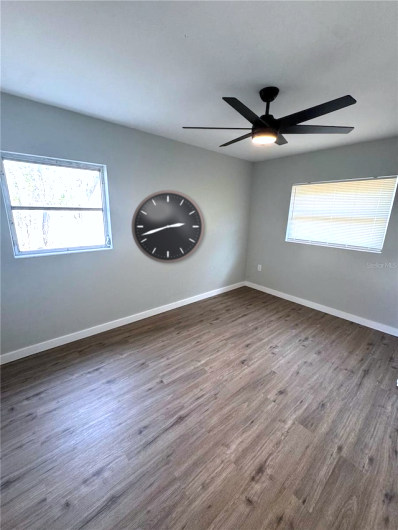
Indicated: **2:42**
